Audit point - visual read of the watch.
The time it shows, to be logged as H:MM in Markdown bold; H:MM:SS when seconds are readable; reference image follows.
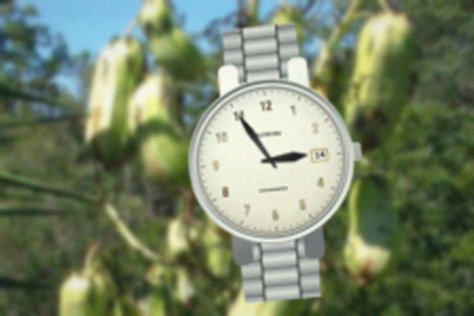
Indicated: **2:55**
